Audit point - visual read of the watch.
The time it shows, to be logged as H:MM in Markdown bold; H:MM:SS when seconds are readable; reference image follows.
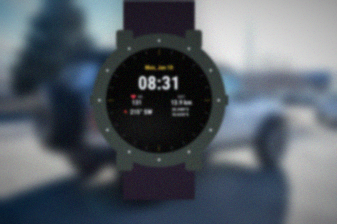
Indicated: **8:31**
